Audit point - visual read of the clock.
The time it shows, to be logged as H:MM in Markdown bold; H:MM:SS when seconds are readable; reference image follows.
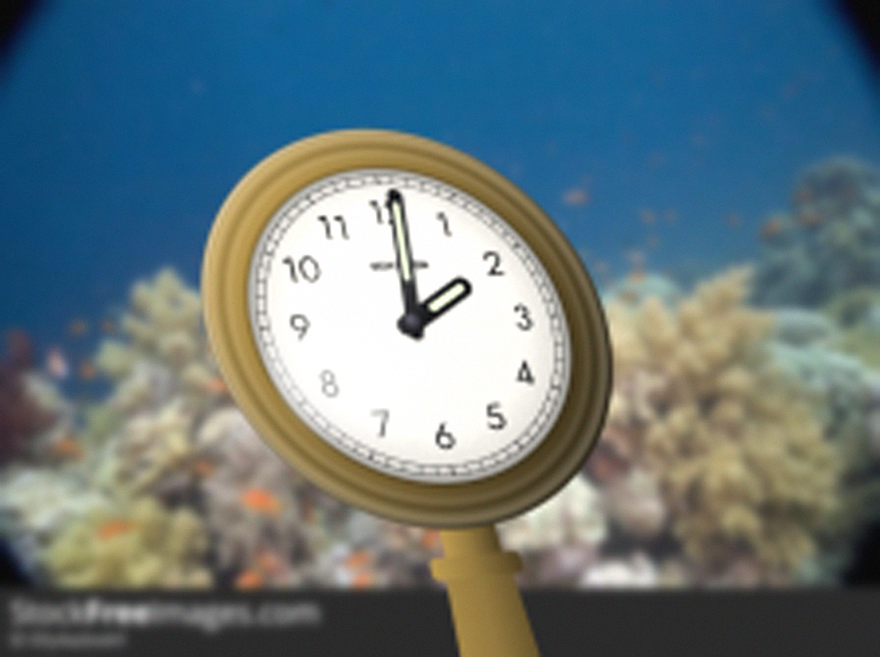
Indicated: **2:01**
